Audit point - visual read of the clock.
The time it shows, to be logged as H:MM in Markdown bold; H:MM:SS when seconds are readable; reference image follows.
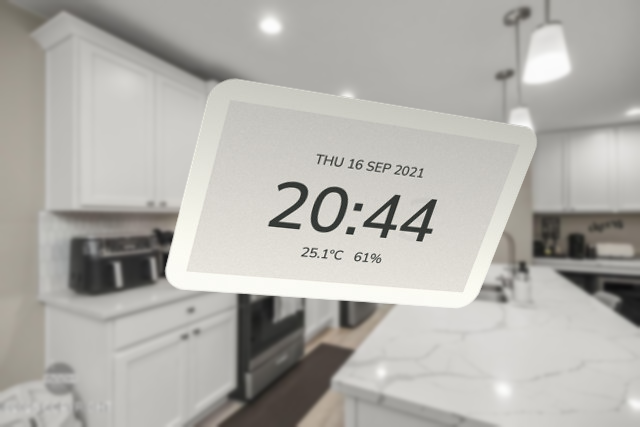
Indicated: **20:44**
